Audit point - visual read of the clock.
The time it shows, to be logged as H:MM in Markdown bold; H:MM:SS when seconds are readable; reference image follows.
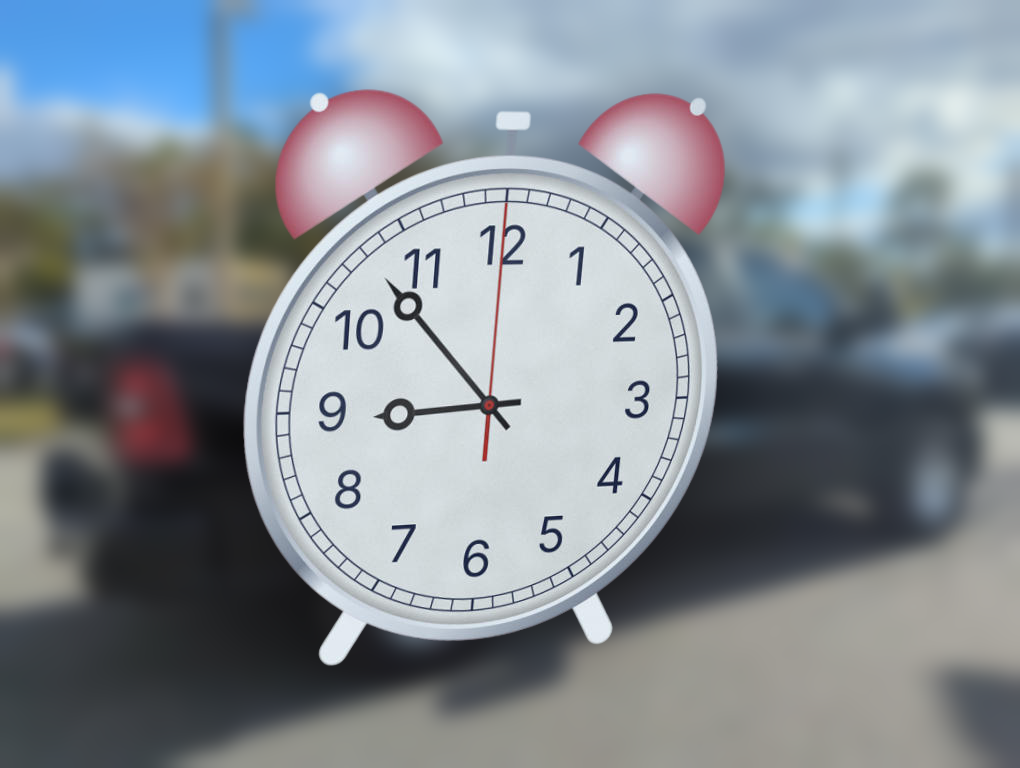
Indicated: **8:53:00**
